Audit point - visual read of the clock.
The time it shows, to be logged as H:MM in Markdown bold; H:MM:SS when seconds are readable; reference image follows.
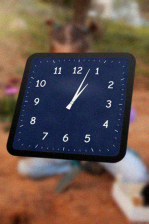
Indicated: **1:03**
